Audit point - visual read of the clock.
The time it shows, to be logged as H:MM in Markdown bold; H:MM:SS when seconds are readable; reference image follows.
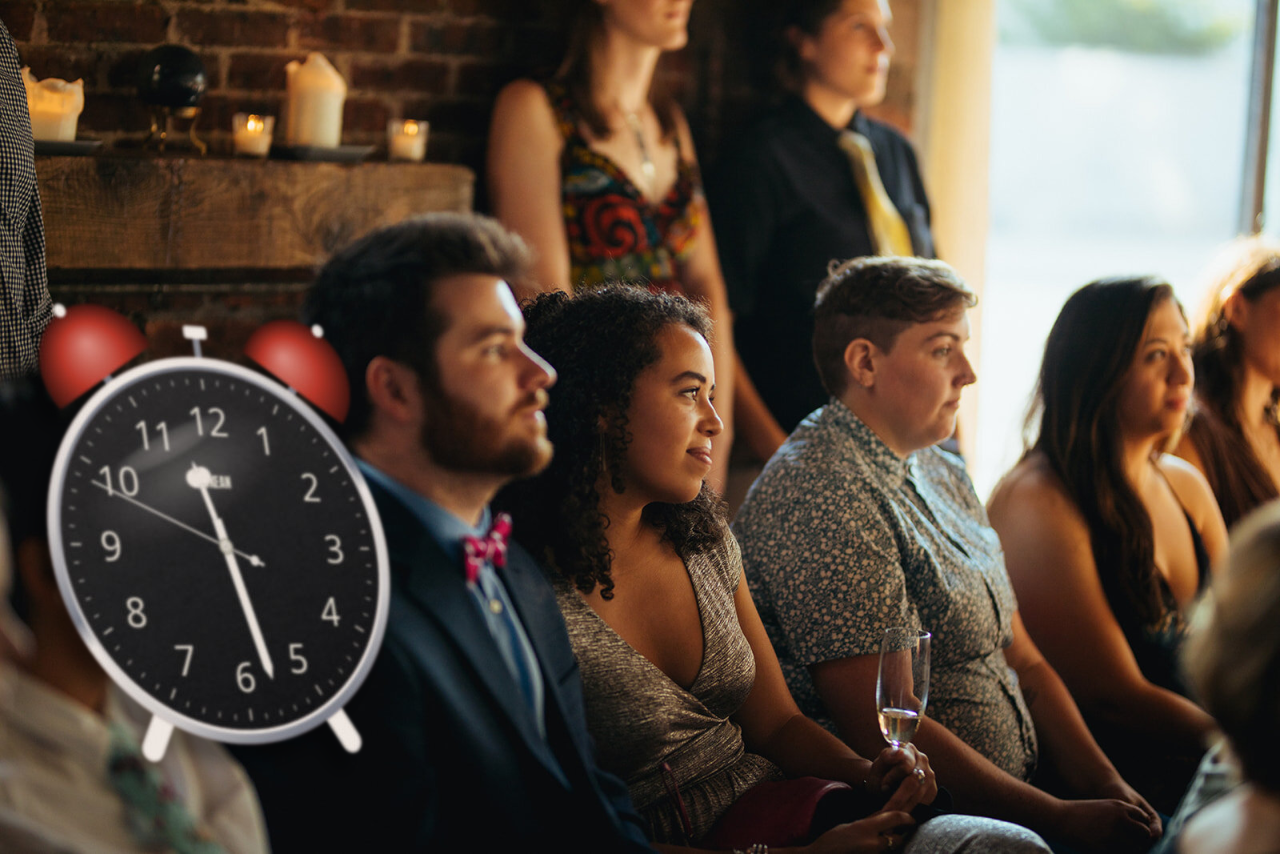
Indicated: **11:27:49**
